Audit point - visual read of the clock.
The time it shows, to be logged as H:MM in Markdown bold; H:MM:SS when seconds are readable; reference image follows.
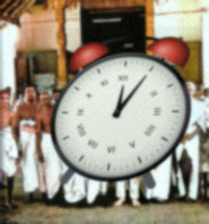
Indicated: **12:05**
